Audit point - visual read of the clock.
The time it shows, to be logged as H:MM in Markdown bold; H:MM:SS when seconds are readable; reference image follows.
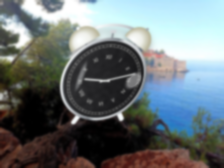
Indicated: **9:13**
